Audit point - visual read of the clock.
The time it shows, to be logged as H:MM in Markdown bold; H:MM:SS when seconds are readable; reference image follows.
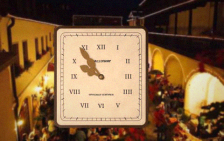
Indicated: **9:54**
